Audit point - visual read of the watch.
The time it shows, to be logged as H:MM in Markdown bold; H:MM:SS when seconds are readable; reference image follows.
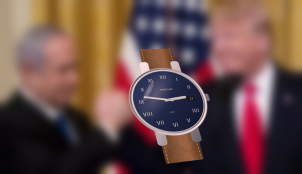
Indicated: **2:47**
